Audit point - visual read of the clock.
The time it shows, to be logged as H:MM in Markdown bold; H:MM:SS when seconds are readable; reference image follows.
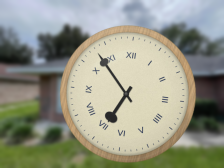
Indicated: **6:53**
